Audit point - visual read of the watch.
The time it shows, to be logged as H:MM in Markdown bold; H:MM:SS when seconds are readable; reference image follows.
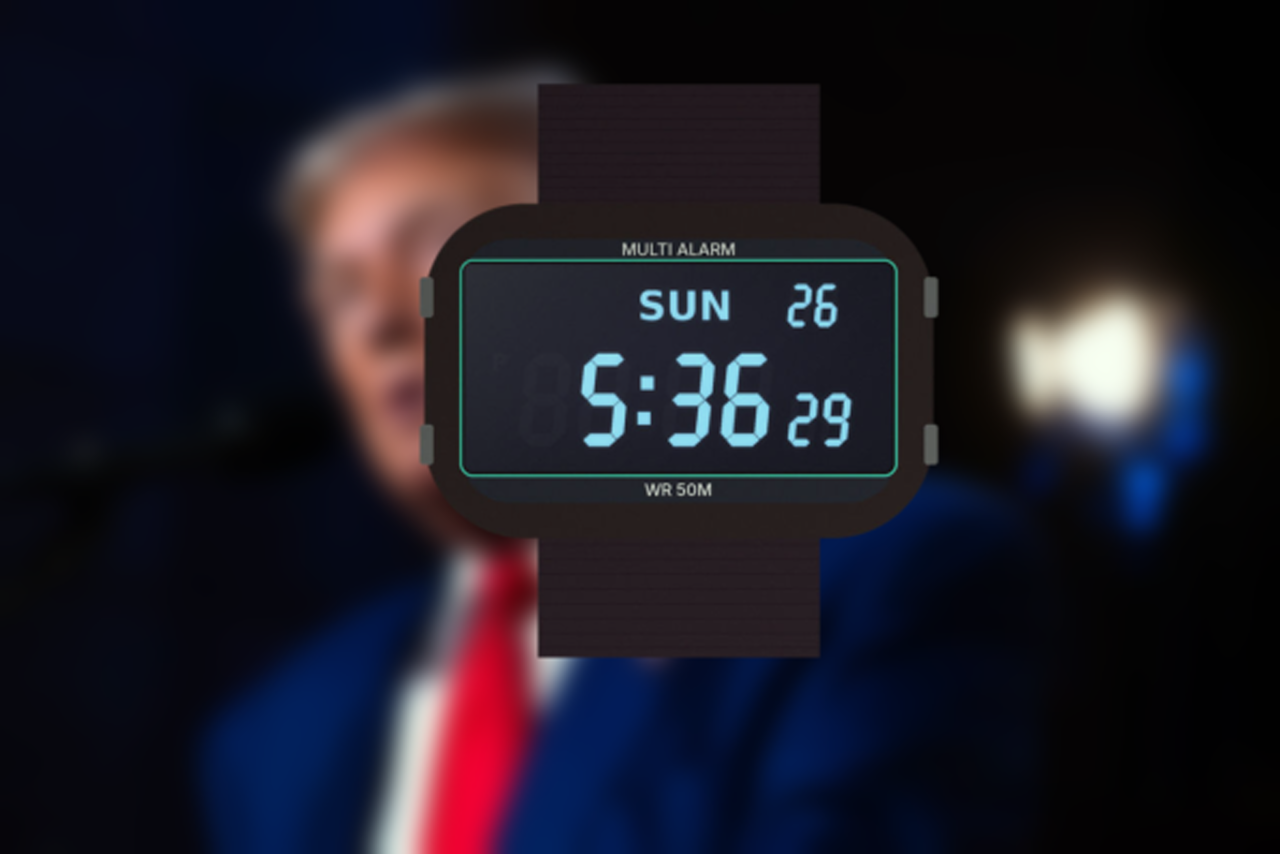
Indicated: **5:36:29**
